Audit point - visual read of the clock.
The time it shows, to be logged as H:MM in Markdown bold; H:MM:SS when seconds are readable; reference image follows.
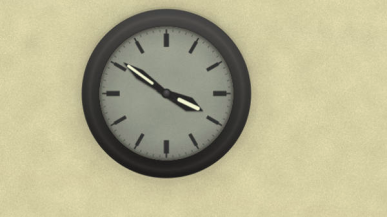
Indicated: **3:51**
